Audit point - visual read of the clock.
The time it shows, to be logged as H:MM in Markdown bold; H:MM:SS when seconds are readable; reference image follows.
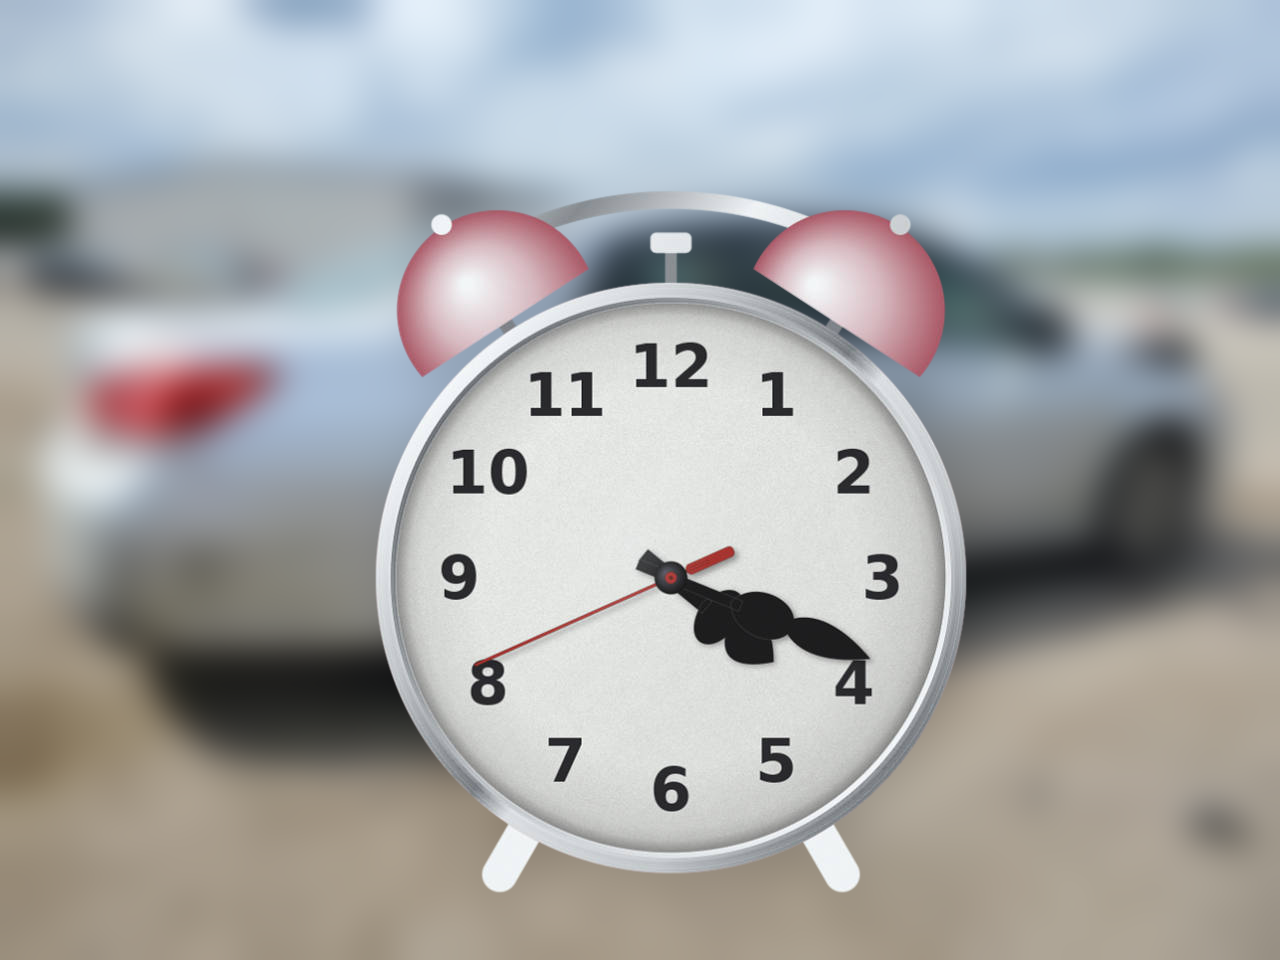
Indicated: **4:18:41**
